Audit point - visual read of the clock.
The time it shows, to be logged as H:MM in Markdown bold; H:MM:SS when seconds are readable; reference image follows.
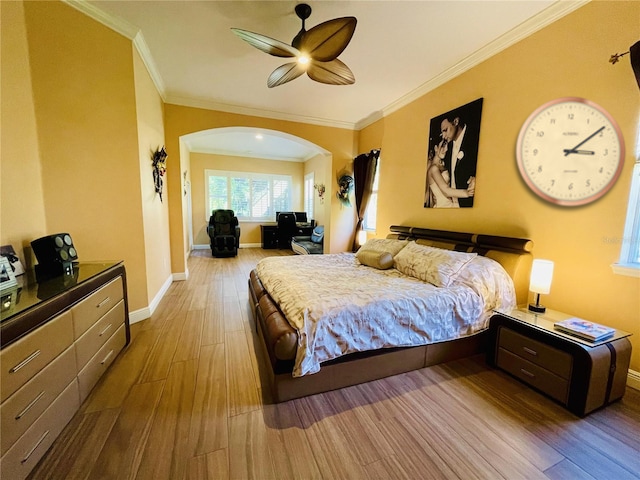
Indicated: **3:09**
